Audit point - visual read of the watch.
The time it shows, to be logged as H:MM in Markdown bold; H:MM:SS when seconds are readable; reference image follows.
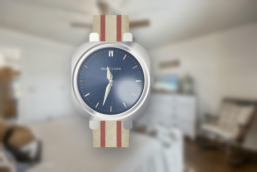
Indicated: **11:33**
